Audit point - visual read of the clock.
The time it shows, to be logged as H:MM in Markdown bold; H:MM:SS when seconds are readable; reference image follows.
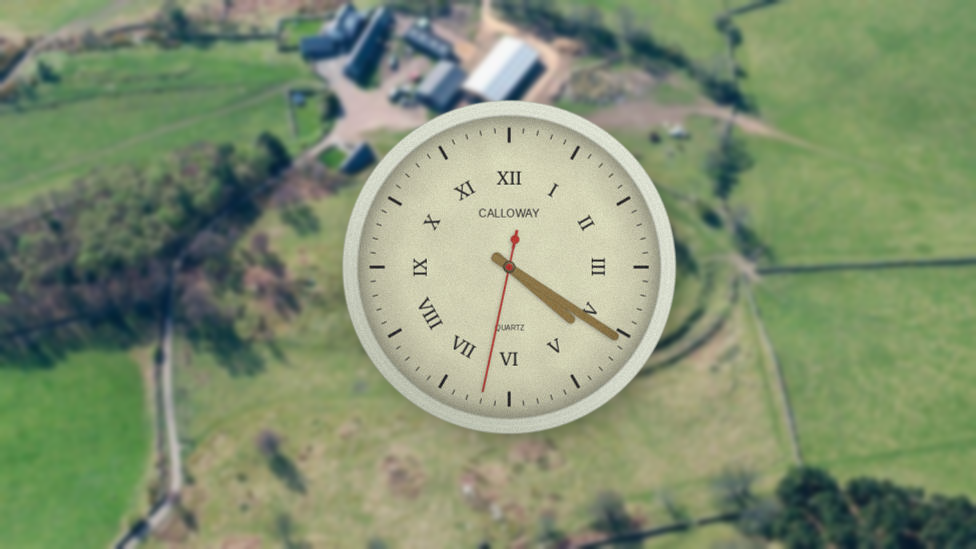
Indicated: **4:20:32**
